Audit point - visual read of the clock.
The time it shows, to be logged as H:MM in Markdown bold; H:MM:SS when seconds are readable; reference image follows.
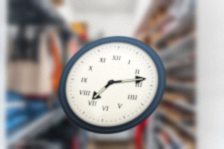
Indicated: **7:13**
